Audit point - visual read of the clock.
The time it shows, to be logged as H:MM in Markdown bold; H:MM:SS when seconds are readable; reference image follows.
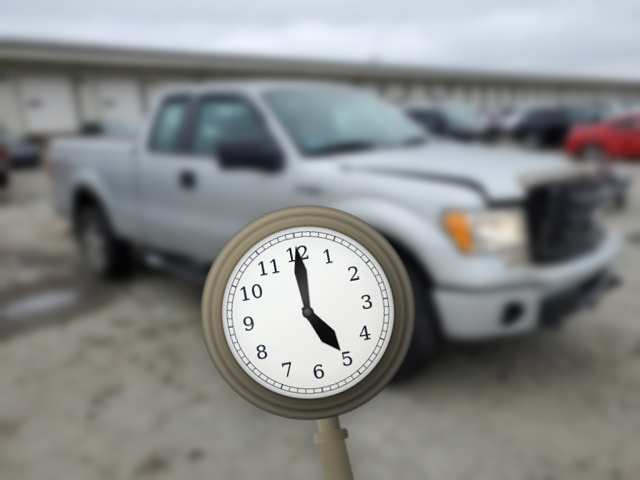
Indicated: **5:00**
